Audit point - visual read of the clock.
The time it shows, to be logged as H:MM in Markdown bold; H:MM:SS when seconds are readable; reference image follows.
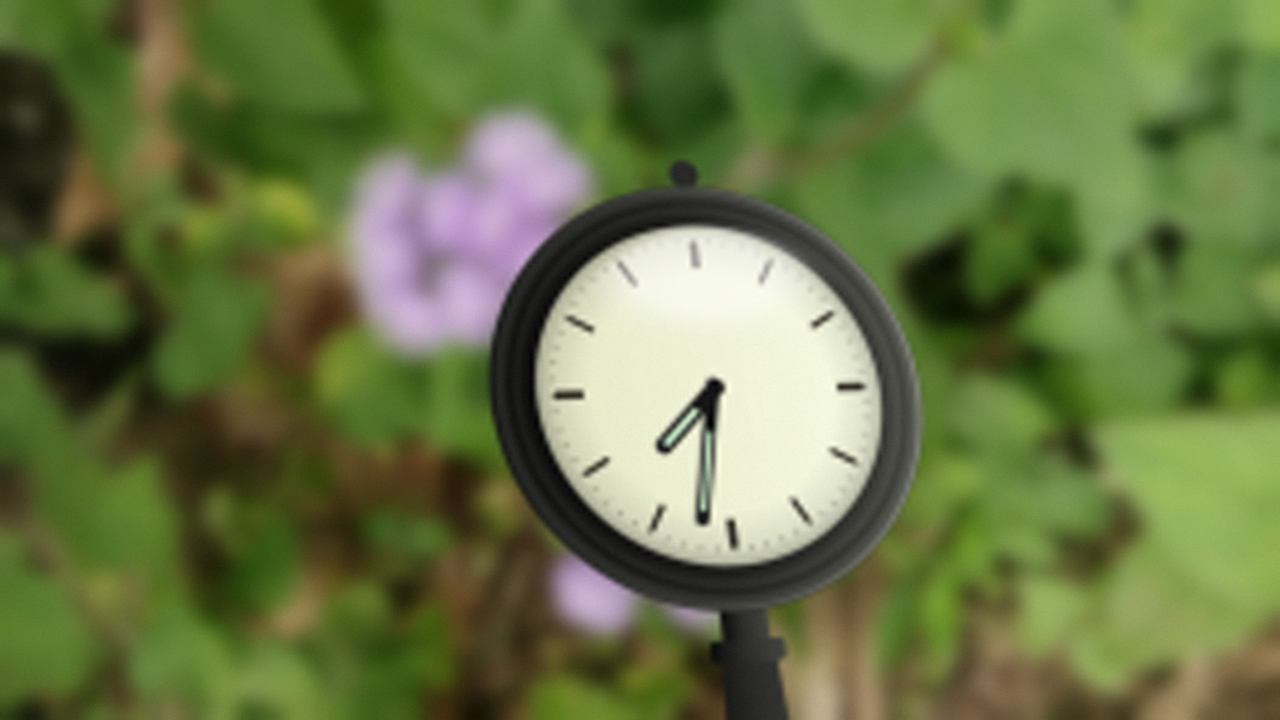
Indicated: **7:32**
